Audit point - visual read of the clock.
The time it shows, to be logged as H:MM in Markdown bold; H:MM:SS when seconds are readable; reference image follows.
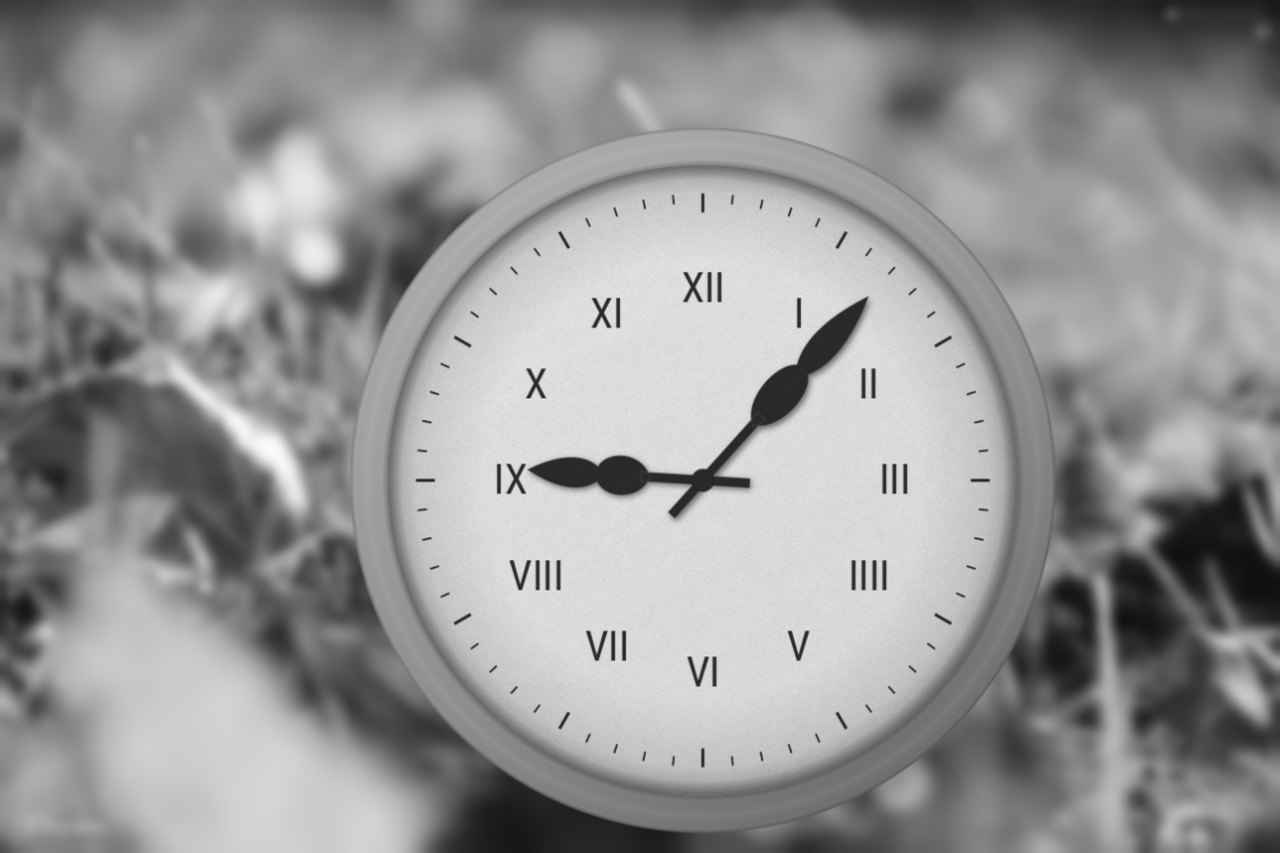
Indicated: **9:07**
